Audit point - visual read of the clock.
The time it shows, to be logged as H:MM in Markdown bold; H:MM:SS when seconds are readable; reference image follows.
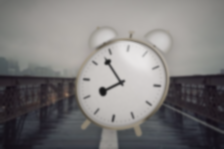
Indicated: **7:53**
